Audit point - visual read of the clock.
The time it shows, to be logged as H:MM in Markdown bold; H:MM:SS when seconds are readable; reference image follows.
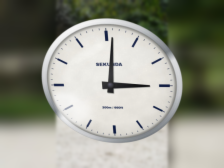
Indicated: **3:01**
